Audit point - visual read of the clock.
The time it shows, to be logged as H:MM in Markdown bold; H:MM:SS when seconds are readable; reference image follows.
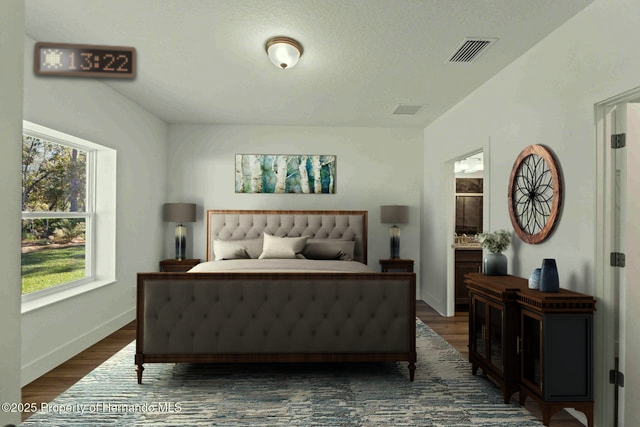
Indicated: **13:22**
